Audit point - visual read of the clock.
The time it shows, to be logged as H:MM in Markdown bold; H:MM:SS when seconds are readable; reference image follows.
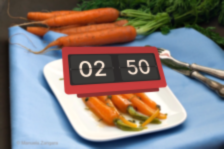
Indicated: **2:50**
